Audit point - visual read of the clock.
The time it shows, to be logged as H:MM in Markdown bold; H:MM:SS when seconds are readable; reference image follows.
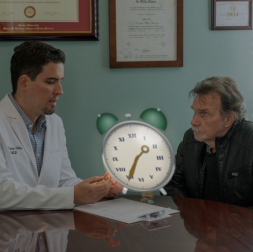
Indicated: **1:35**
